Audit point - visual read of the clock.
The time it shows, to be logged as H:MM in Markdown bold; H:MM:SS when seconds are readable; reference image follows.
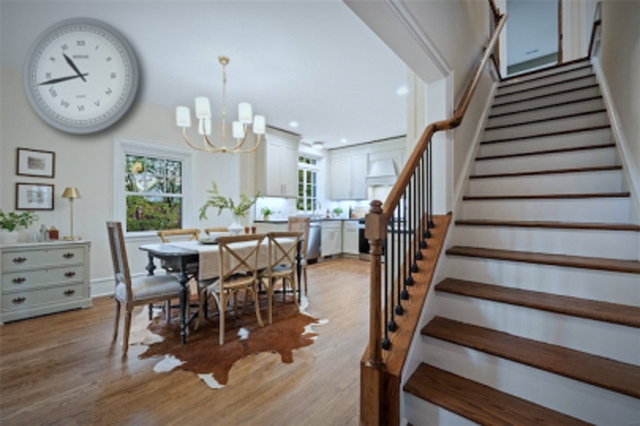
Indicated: **10:43**
